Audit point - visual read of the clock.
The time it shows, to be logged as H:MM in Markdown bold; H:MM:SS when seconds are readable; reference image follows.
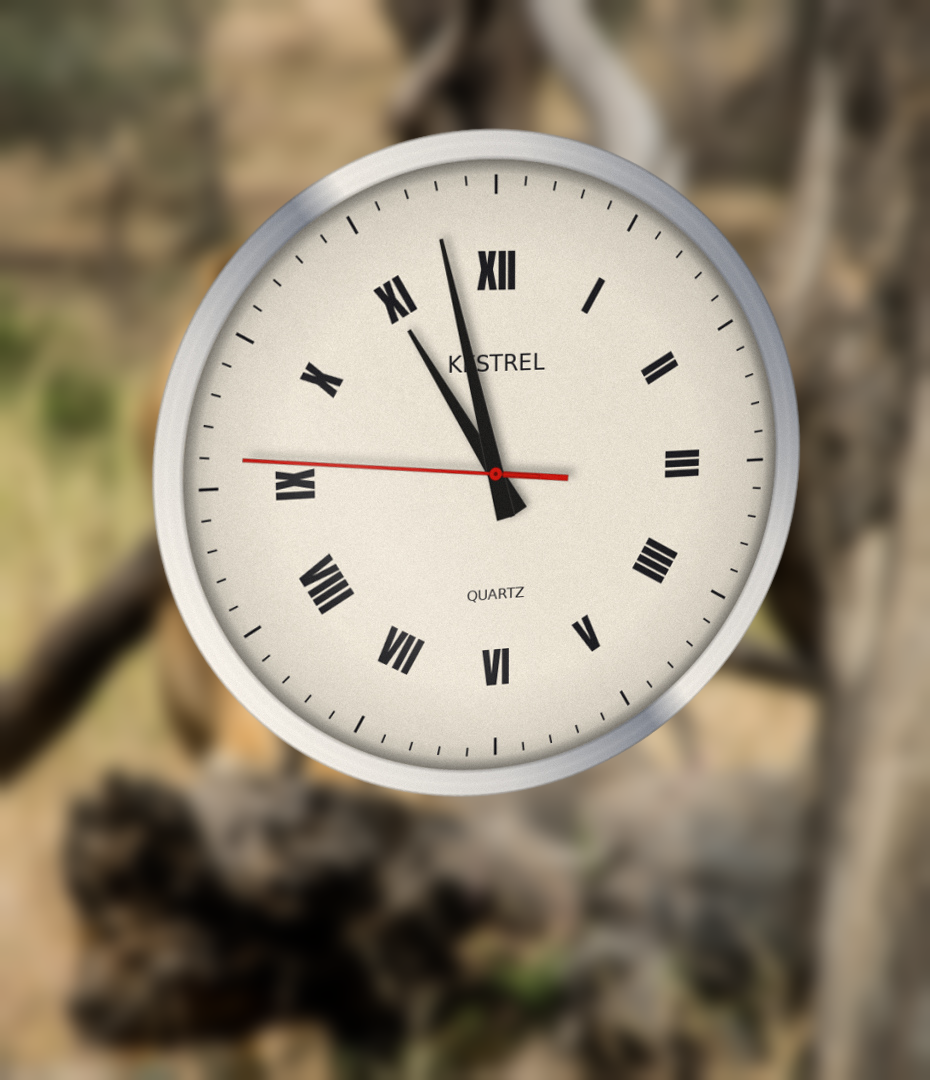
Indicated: **10:57:46**
